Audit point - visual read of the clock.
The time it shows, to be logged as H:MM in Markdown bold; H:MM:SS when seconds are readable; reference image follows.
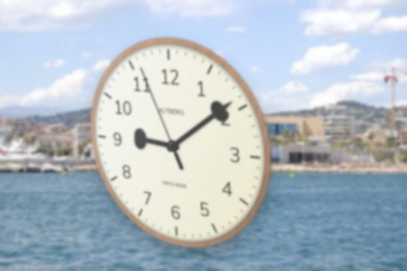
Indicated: **9:08:56**
